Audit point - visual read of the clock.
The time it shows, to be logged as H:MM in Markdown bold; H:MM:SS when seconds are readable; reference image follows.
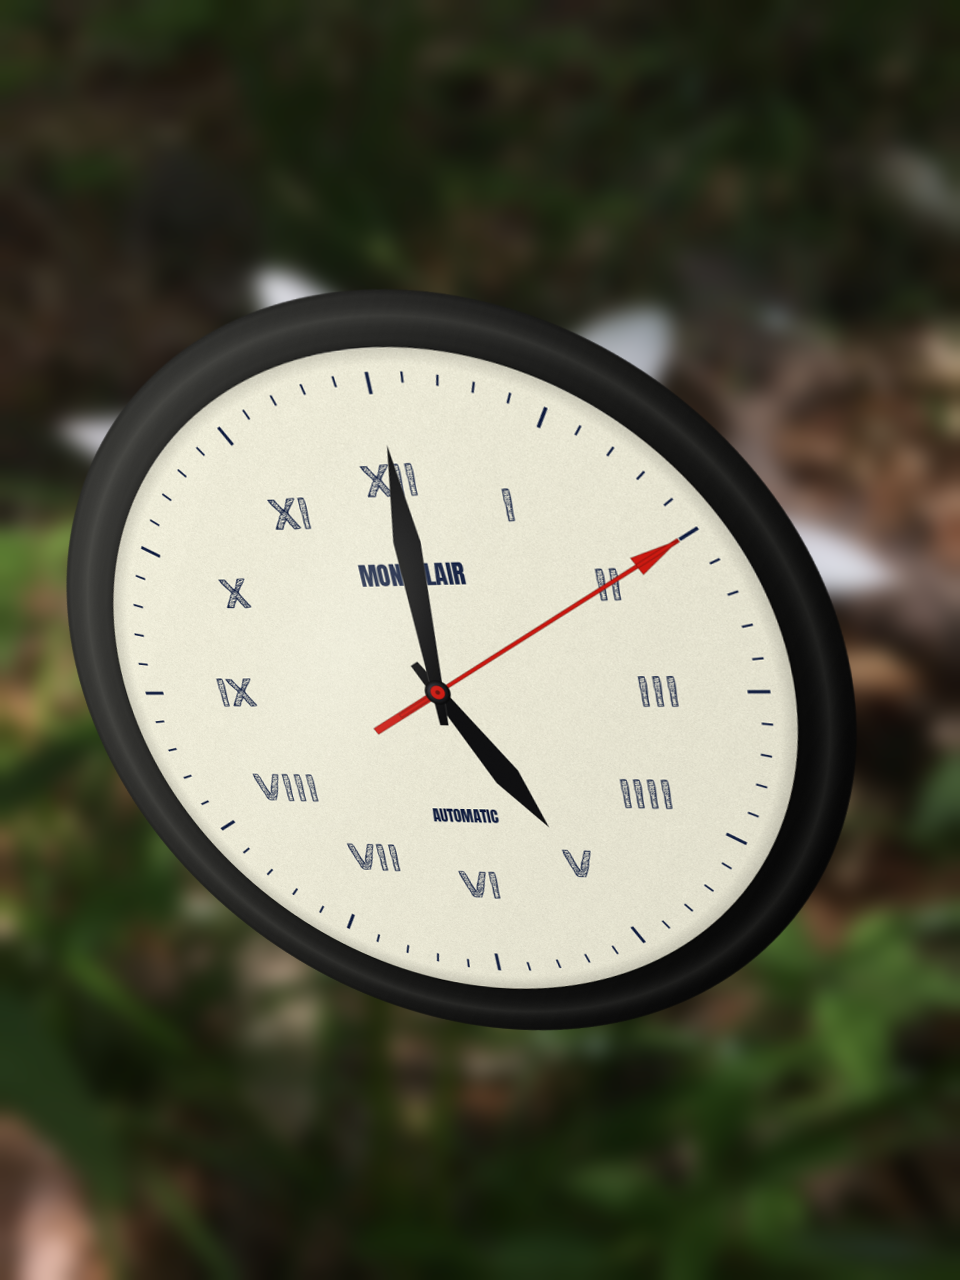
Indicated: **5:00:10**
